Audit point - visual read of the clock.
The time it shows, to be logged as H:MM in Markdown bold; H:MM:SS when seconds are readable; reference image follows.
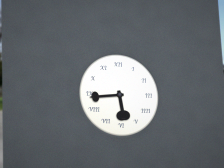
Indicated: **5:44**
